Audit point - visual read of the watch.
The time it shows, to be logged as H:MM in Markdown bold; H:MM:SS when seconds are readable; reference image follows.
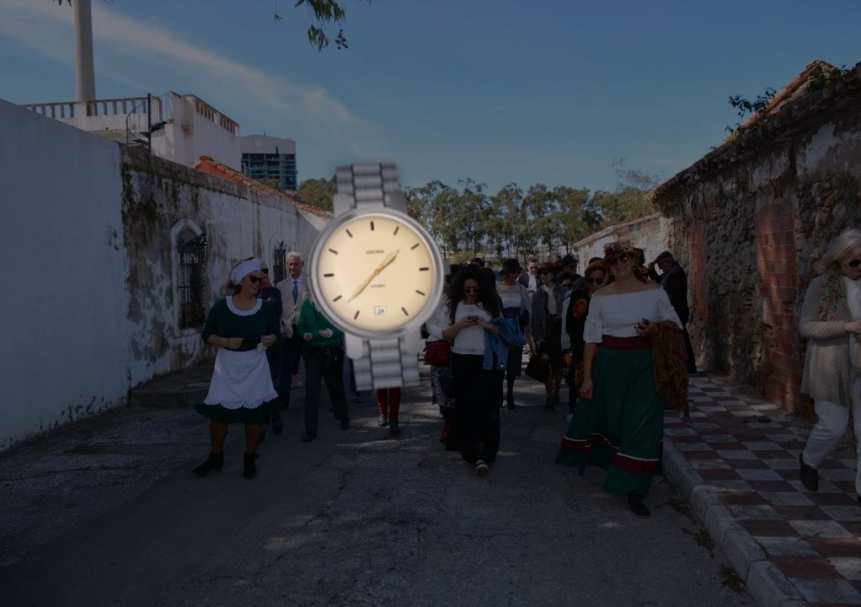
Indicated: **1:38**
